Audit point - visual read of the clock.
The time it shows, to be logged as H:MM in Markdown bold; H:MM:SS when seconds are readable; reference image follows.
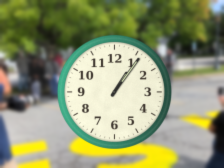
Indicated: **1:06**
